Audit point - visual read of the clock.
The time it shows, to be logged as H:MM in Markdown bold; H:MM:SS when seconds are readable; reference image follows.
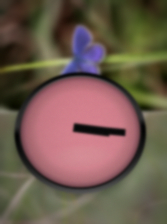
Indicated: **3:16**
